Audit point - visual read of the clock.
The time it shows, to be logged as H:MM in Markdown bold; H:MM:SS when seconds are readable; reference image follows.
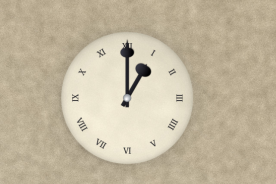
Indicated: **1:00**
